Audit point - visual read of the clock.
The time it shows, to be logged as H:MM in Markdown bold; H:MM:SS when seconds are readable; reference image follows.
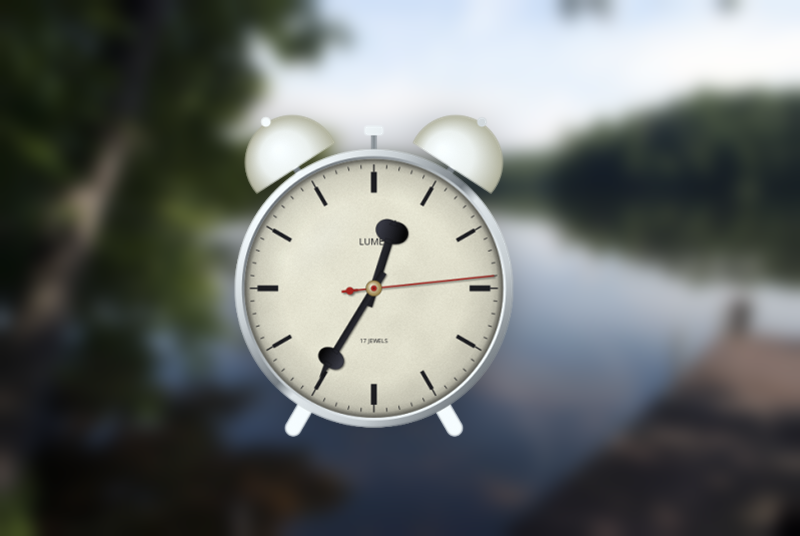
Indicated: **12:35:14**
